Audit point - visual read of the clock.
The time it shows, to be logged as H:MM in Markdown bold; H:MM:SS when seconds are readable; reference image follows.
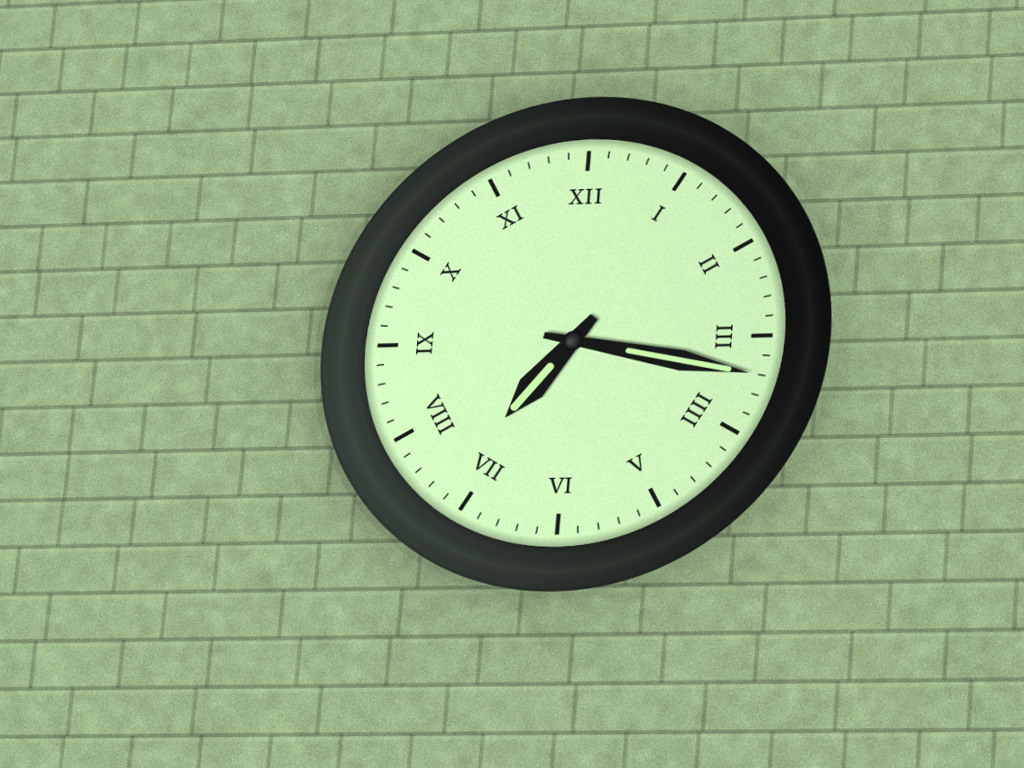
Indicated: **7:17**
